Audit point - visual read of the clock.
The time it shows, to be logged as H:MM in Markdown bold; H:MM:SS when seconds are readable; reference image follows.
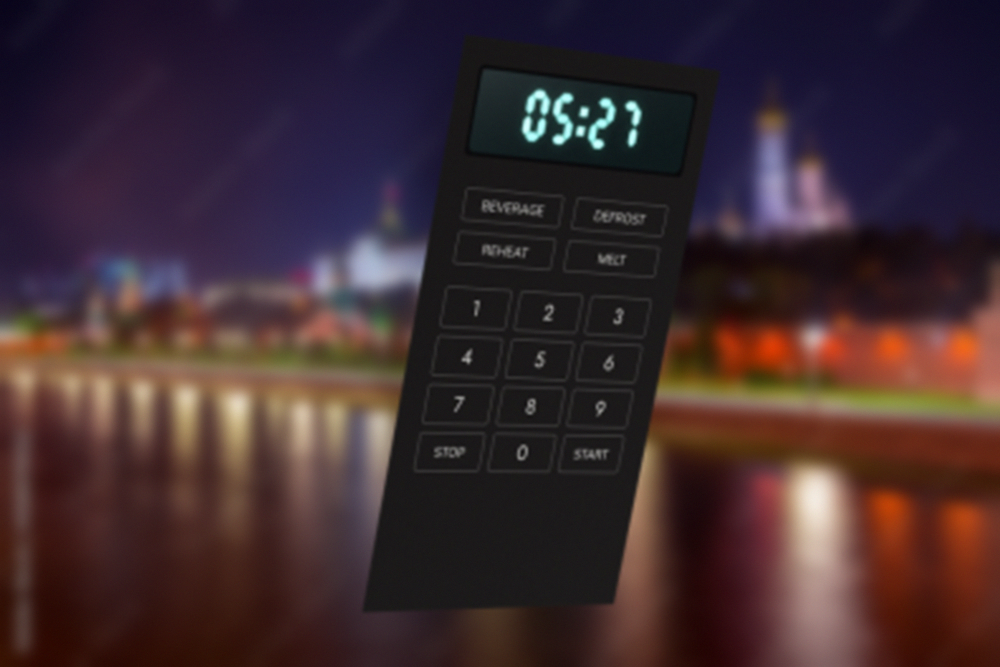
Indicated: **5:27**
